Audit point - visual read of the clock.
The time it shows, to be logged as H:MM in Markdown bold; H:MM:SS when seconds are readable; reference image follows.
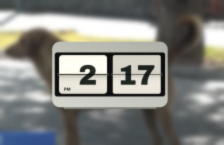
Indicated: **2:17**
